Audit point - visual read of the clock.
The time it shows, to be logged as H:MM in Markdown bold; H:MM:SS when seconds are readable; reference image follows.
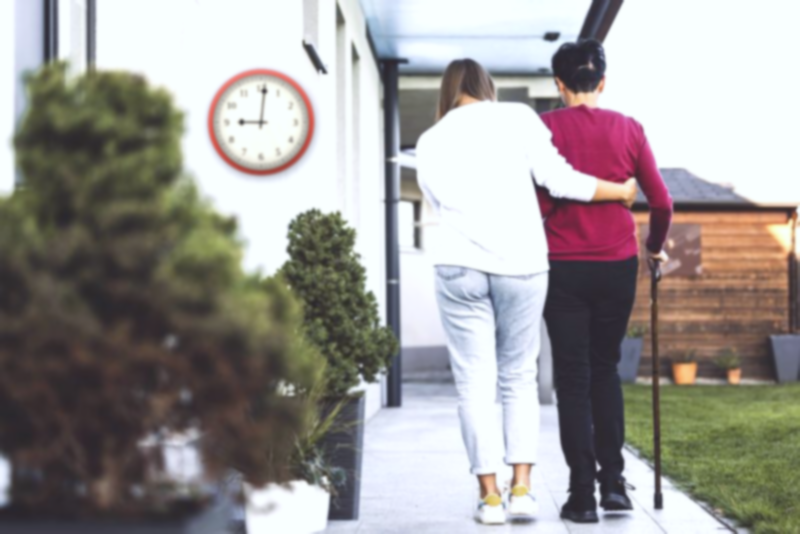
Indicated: **9:01**
